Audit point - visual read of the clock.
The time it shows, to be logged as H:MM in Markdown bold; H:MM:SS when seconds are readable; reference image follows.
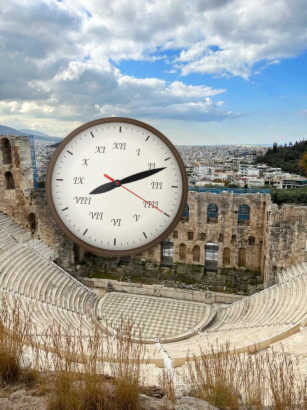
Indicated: **8:11:20**
